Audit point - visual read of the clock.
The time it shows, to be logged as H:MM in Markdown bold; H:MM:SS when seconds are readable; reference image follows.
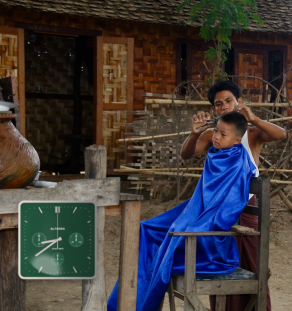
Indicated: **8:39**
